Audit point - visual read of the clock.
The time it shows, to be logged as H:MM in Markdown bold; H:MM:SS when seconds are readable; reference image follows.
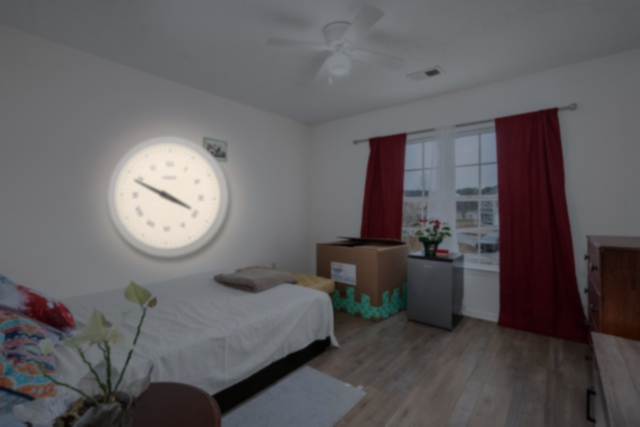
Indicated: **3:49**
